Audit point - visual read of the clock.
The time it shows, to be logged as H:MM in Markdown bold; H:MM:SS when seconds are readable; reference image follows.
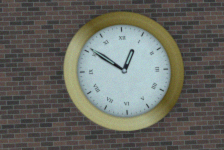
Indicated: **12:51**
